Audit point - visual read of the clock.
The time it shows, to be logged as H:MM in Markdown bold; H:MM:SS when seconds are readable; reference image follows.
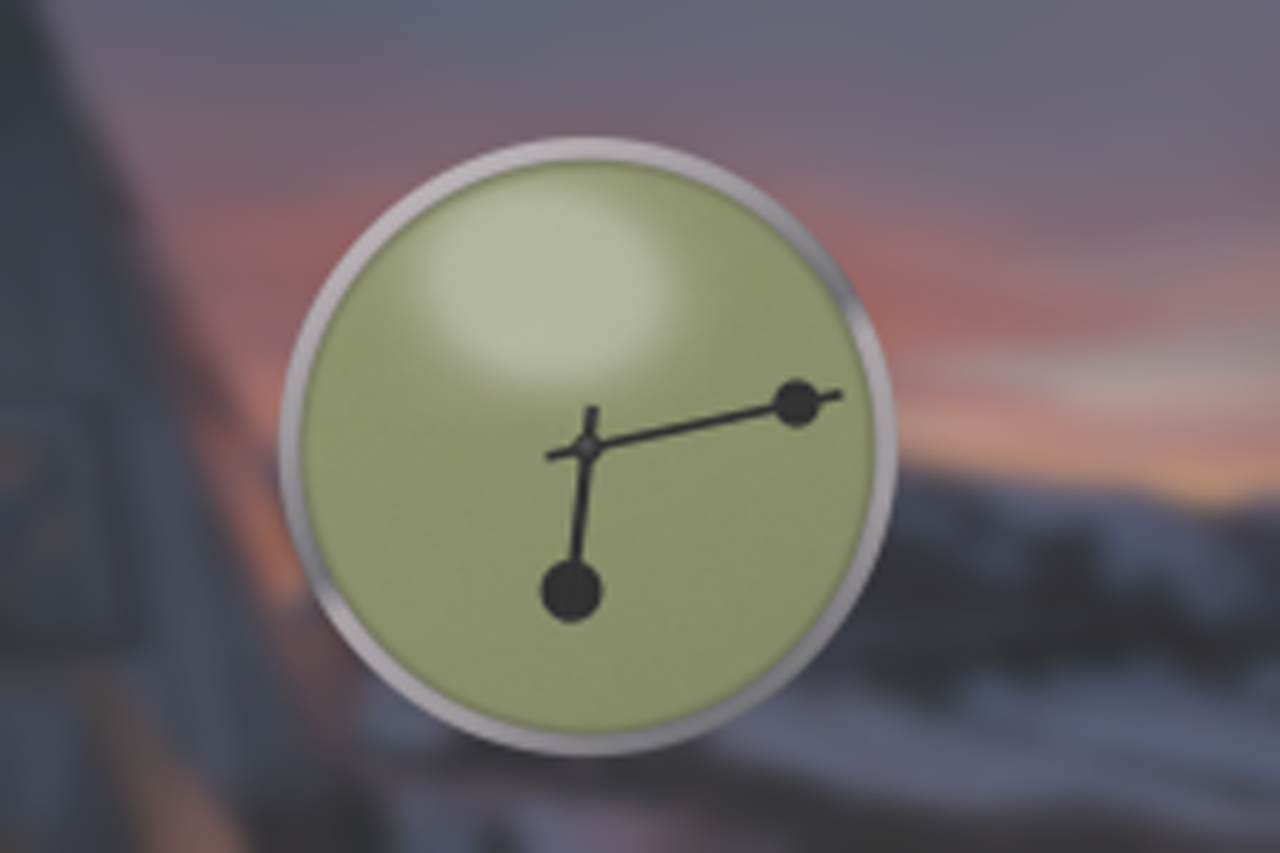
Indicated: **6:13**
